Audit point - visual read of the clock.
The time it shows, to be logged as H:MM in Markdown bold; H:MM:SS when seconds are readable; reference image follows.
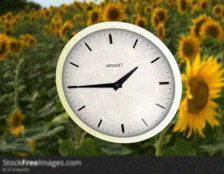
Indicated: **1:45**
